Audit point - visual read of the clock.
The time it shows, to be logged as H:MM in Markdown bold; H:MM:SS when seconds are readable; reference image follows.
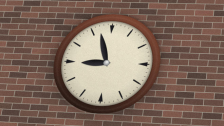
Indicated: **8:57**
